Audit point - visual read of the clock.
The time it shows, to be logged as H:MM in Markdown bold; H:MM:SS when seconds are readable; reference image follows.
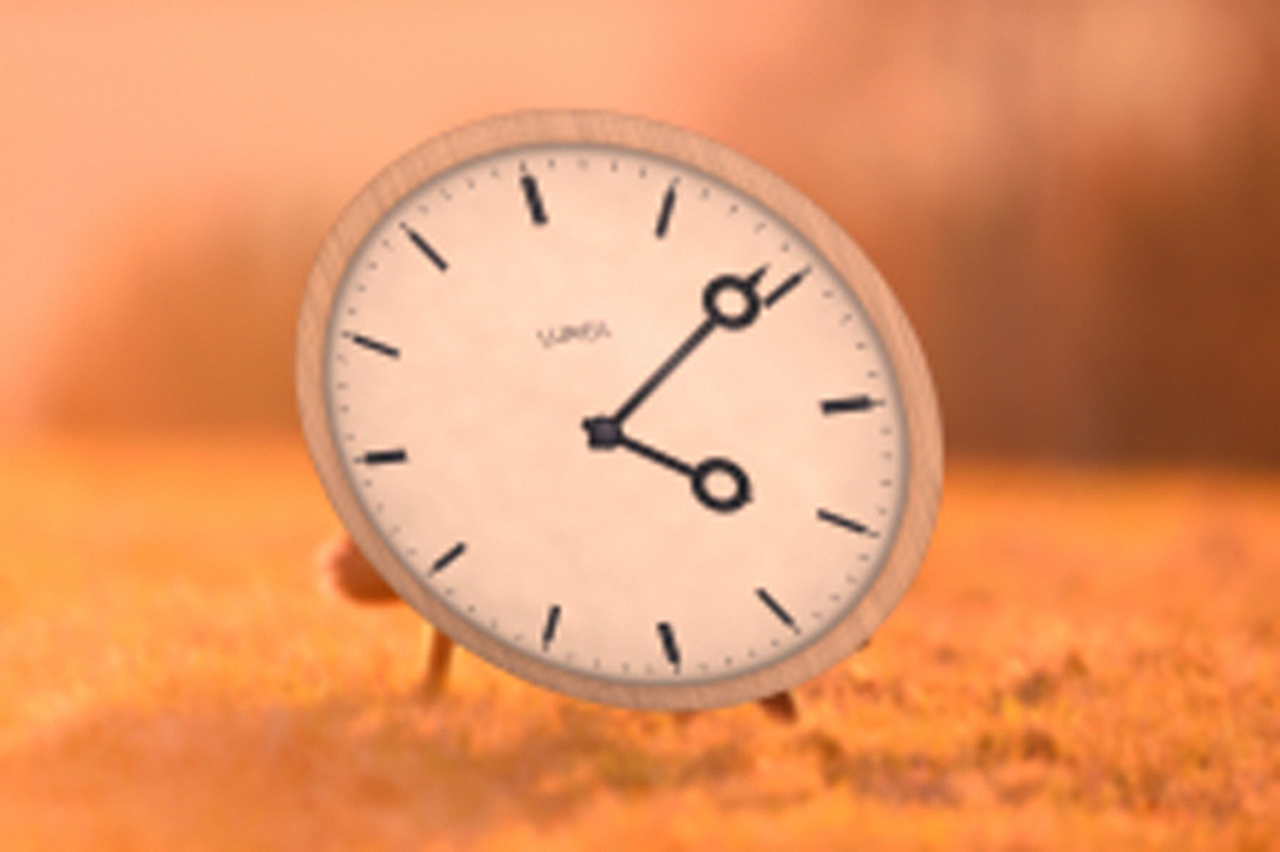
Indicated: **4:09**
